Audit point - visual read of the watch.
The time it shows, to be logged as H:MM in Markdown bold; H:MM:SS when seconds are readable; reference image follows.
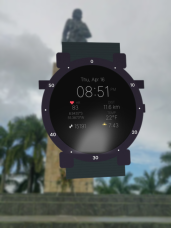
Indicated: **8:51**
